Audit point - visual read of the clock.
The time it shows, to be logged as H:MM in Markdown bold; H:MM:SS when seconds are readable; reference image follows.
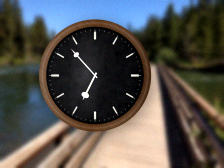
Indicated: **6:53**
